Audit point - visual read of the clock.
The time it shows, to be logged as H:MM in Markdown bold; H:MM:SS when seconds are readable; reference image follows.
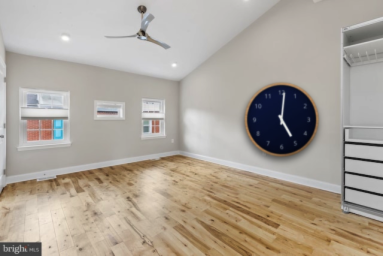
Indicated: **5:01**
